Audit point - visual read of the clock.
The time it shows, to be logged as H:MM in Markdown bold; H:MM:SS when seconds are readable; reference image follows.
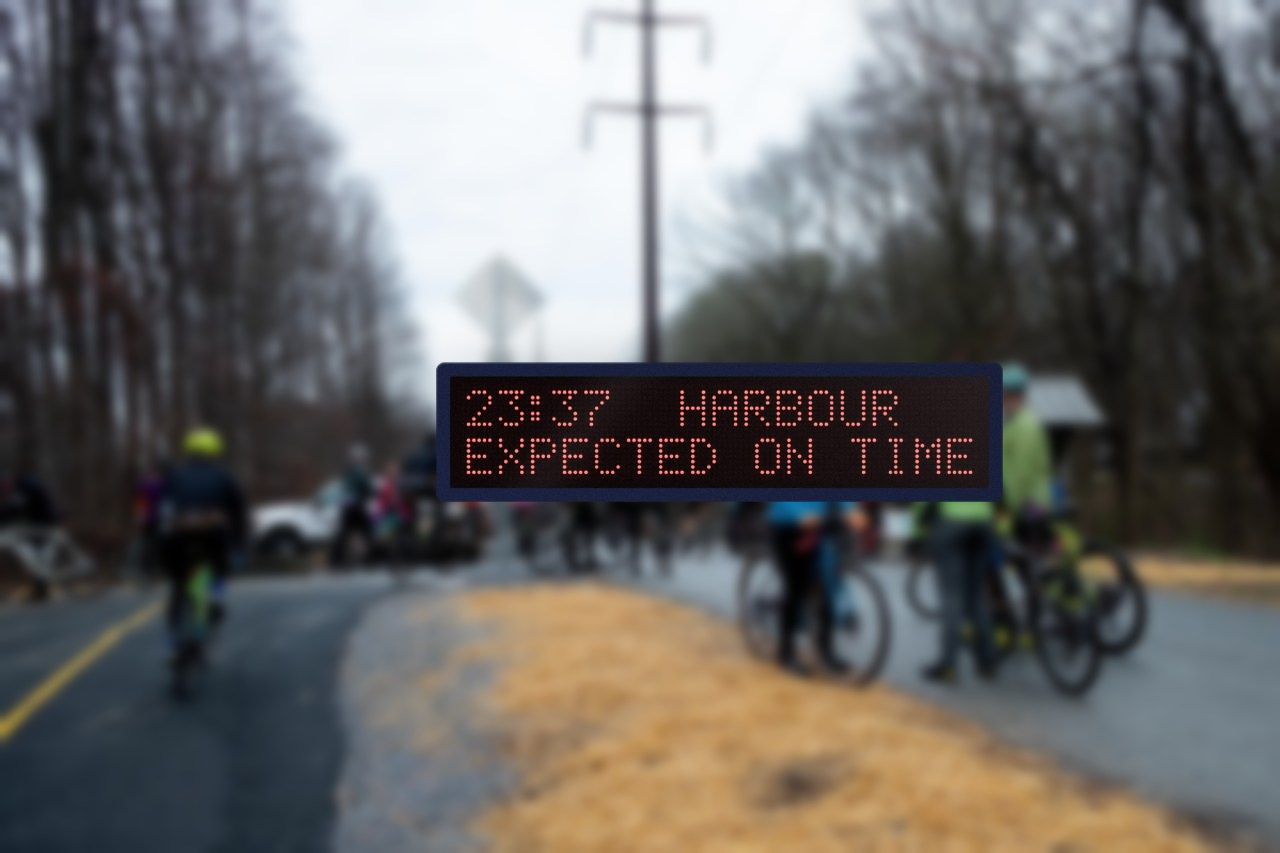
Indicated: **23:37**
